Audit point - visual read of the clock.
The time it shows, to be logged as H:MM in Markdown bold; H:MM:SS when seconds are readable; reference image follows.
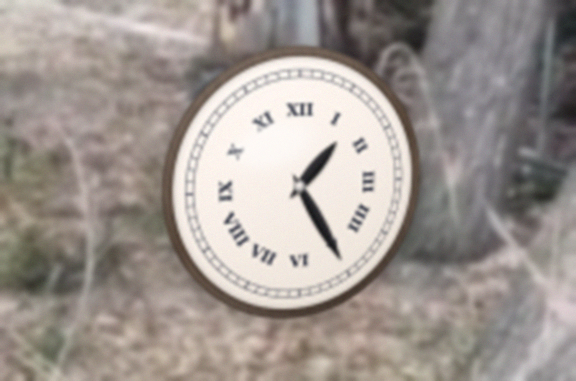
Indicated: **1:25**
